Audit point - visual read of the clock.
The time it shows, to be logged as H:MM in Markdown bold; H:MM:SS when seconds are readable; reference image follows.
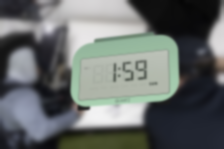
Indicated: **1:59**
